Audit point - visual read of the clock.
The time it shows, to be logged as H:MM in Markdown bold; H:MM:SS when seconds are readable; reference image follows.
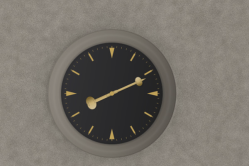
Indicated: **8:11**
